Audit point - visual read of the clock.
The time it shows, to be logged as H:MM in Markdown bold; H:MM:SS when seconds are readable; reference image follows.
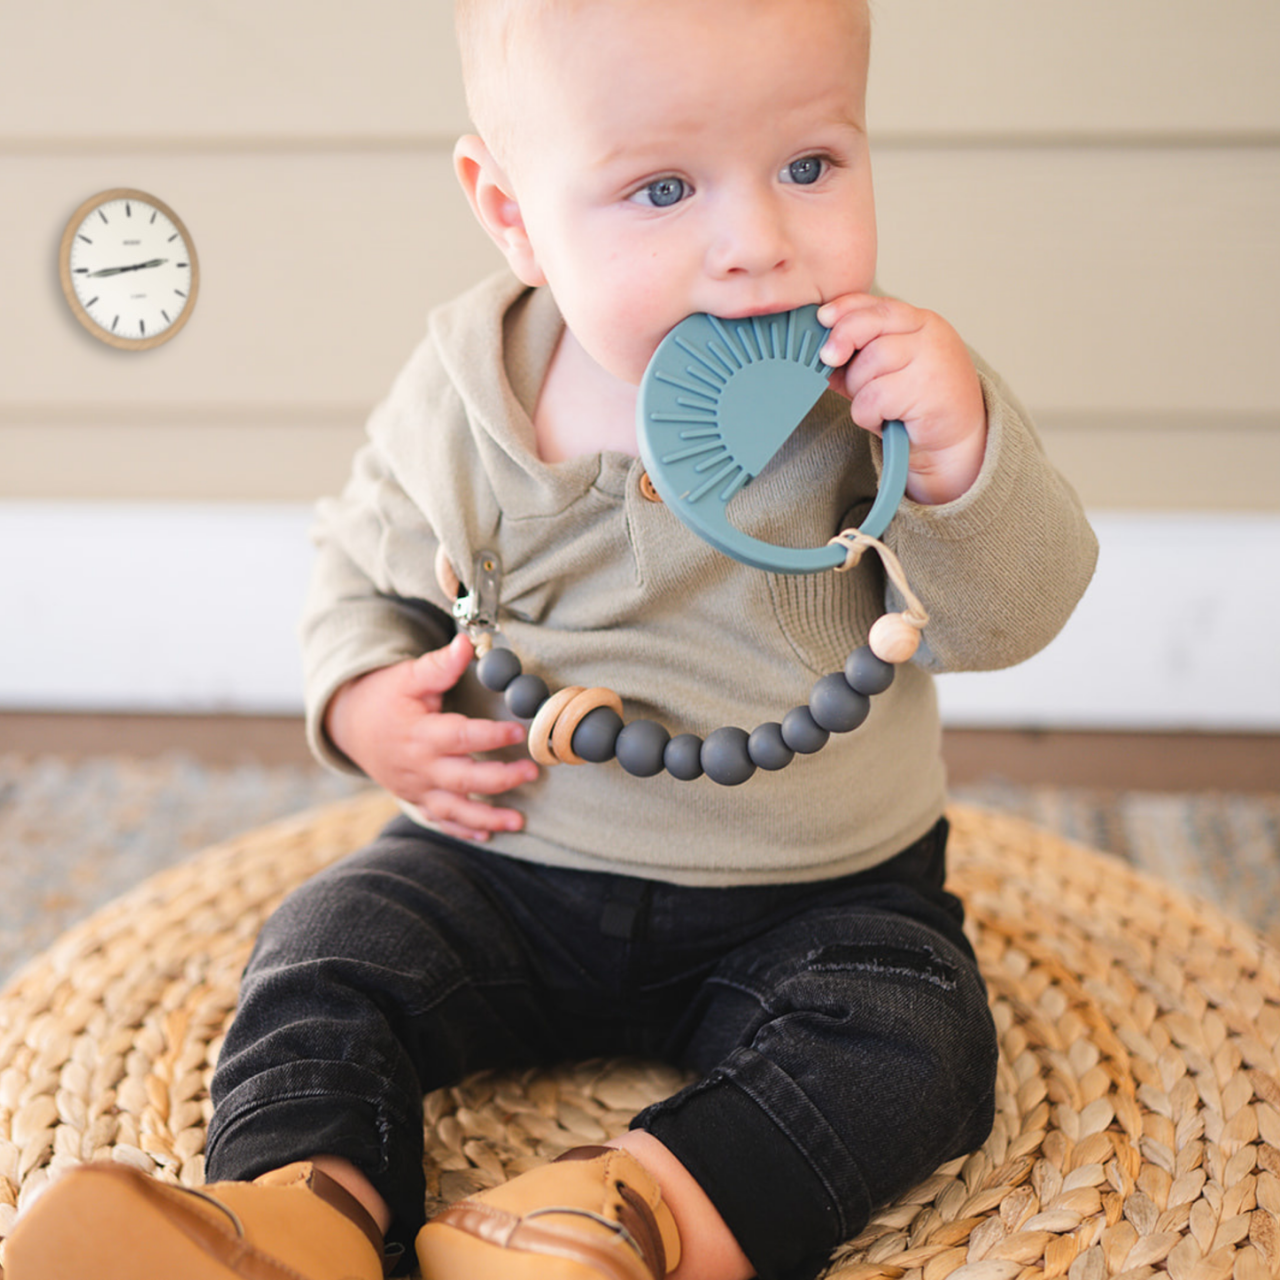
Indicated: **2:44**
